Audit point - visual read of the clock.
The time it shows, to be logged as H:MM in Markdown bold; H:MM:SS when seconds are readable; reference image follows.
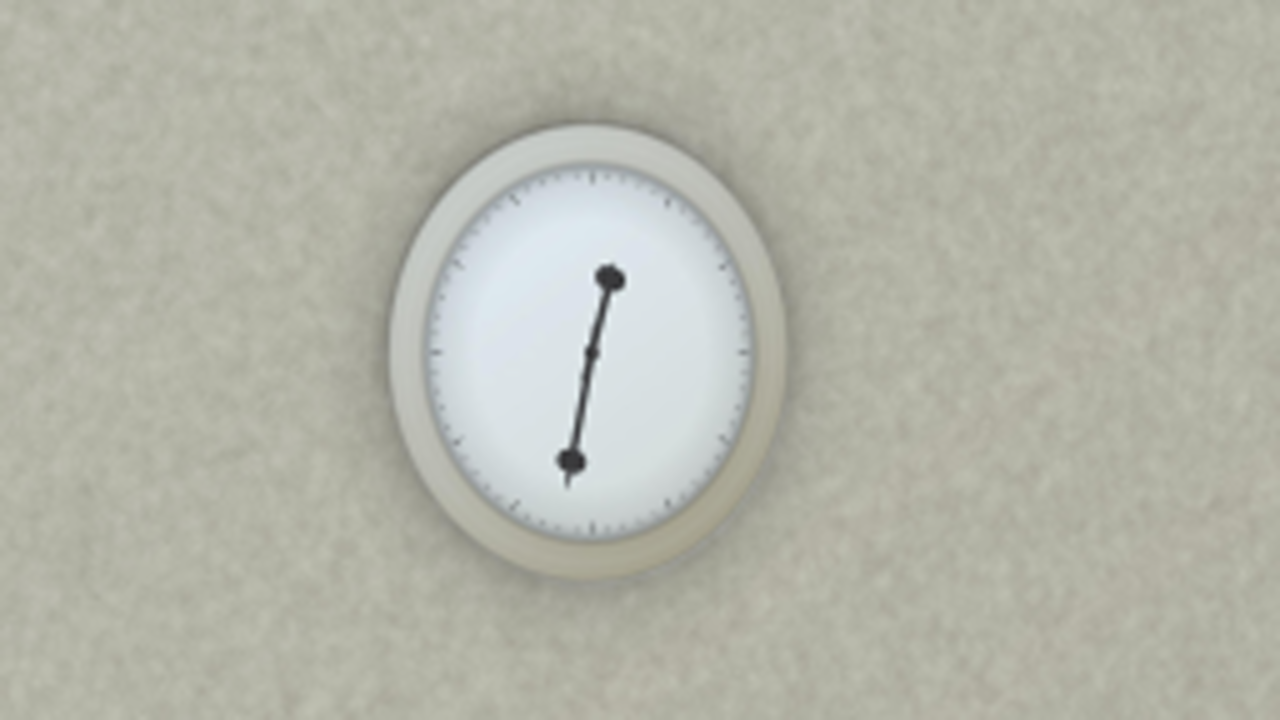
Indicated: **12:32**
